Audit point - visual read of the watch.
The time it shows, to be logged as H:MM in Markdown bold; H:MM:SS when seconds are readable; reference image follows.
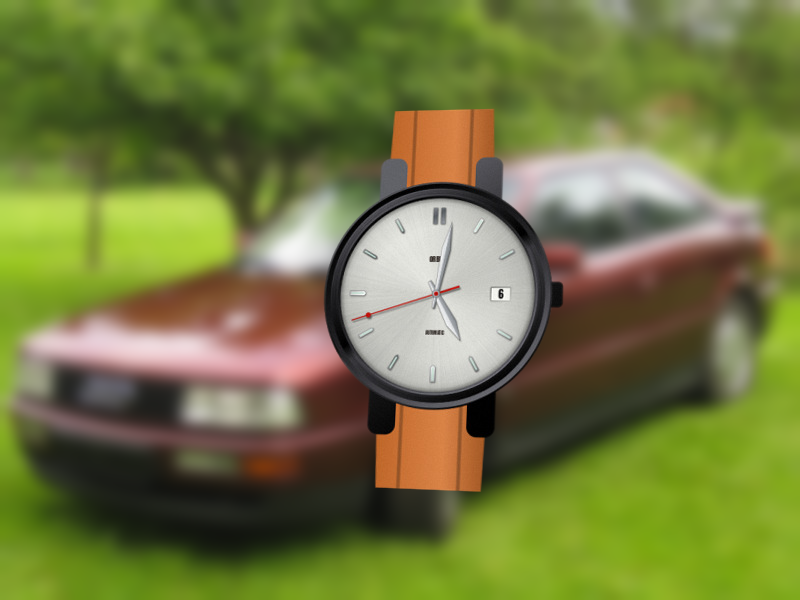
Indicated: **5:01:42**
